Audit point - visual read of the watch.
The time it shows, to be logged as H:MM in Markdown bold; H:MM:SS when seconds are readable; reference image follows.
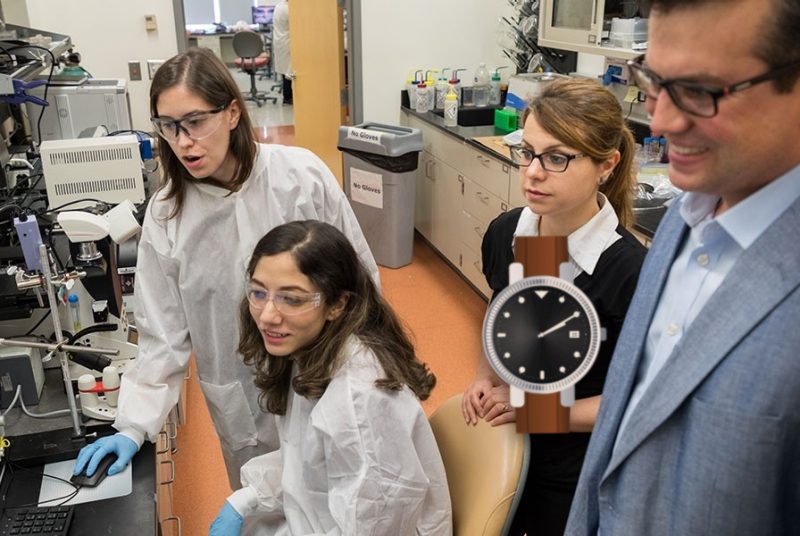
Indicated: **2:10**
